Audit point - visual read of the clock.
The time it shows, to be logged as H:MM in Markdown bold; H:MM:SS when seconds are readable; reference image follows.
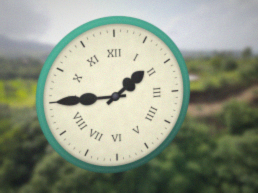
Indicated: **1:45**
